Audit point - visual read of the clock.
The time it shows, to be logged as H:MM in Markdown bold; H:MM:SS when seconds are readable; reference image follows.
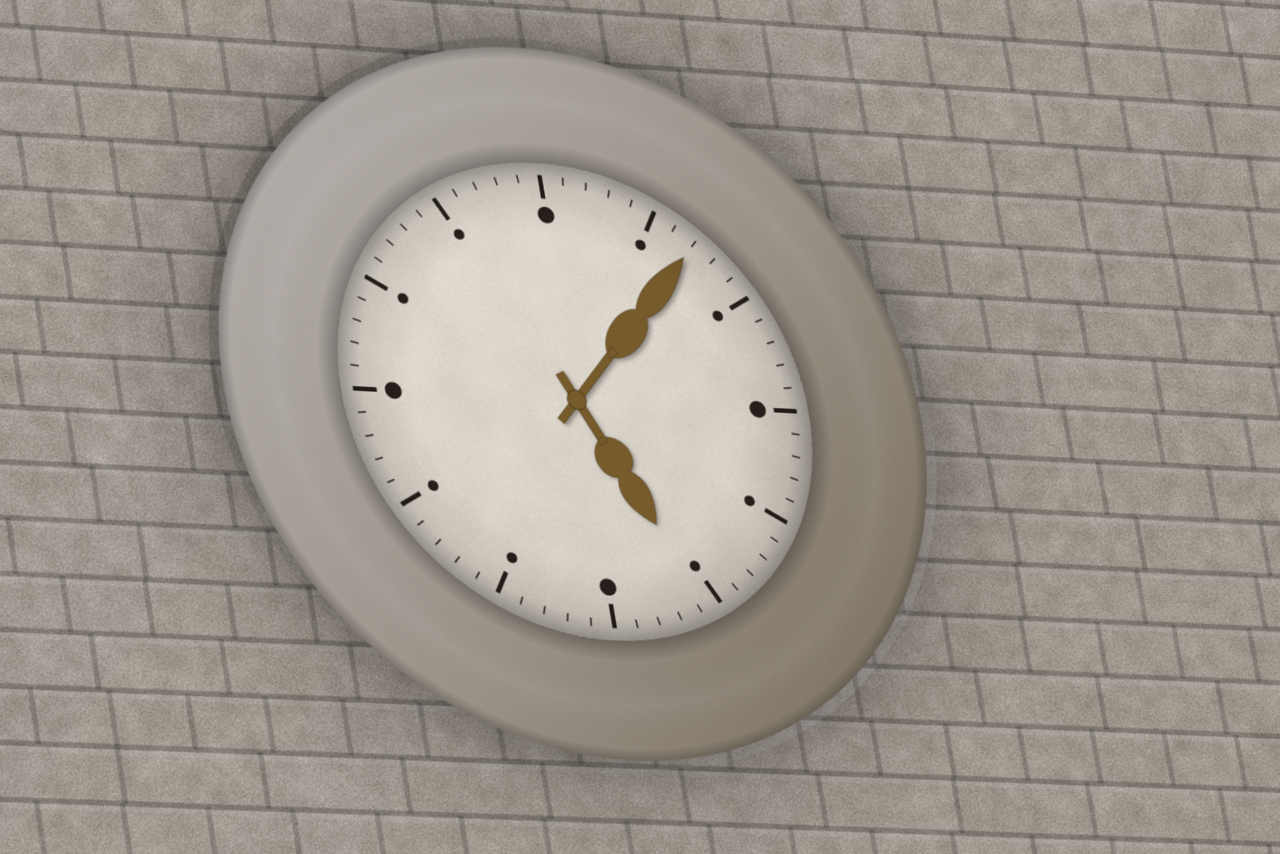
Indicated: **5:07**
